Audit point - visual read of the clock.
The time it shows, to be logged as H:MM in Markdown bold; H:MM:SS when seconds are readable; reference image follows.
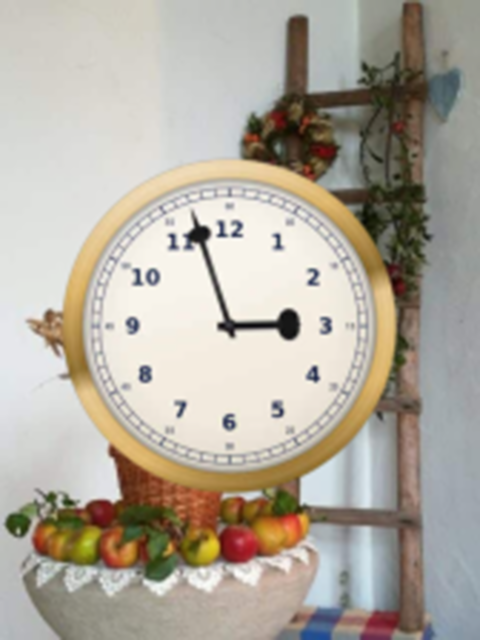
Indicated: **2:57**
